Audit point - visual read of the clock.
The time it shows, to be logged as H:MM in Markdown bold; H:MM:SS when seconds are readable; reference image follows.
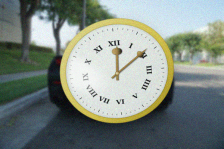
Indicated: **12:09**
